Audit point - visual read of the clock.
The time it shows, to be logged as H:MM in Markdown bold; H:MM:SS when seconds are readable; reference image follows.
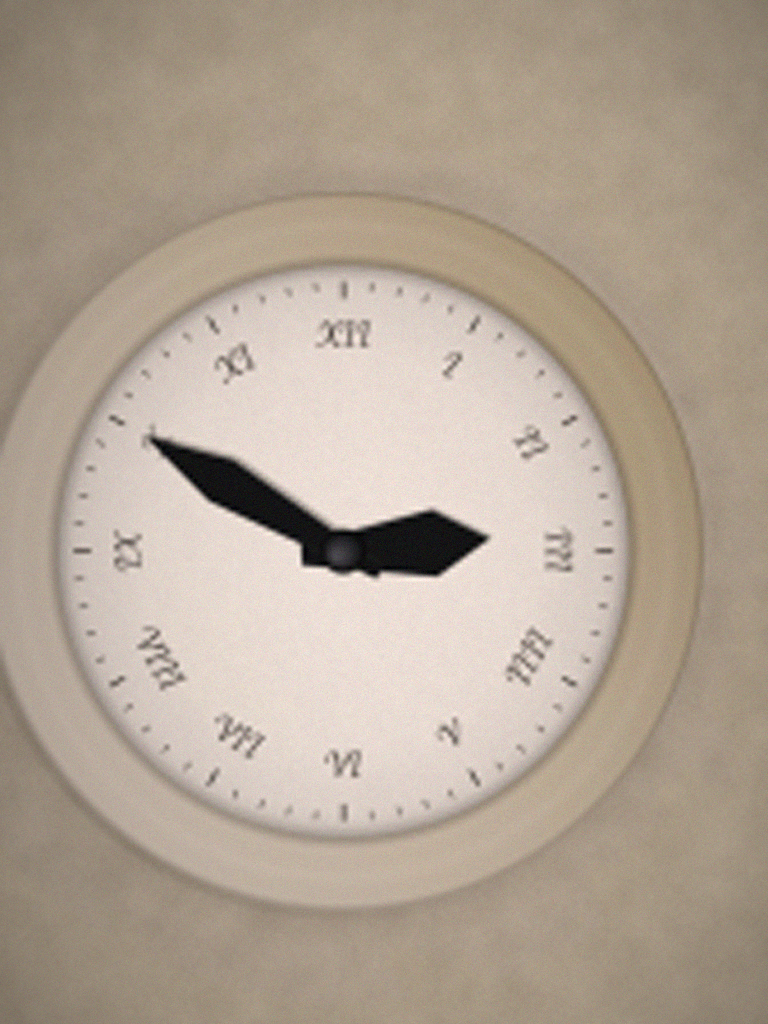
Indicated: **2:50**
